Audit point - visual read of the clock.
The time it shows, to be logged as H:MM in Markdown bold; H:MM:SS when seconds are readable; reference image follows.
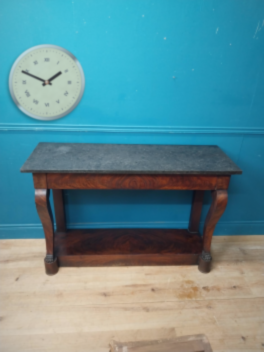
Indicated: **1:49**
